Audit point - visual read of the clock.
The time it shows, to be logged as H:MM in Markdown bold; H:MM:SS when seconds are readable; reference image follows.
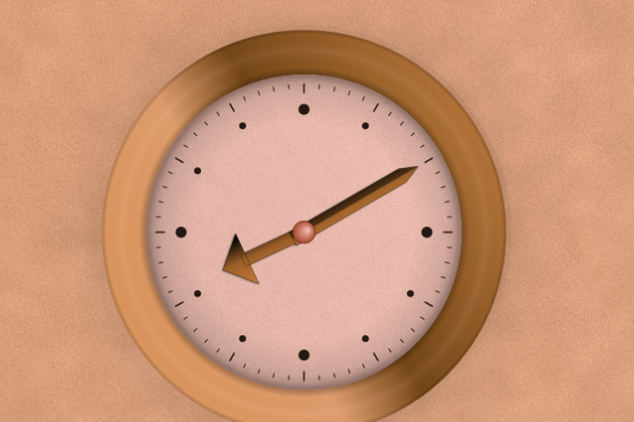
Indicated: **8:10**
